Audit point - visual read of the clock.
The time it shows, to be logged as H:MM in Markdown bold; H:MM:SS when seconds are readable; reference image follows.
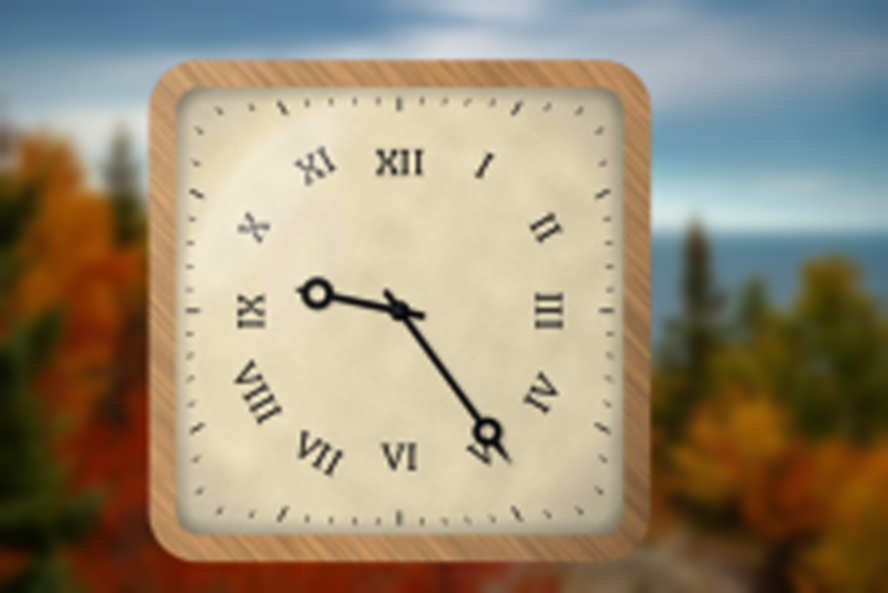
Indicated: **9:24**
